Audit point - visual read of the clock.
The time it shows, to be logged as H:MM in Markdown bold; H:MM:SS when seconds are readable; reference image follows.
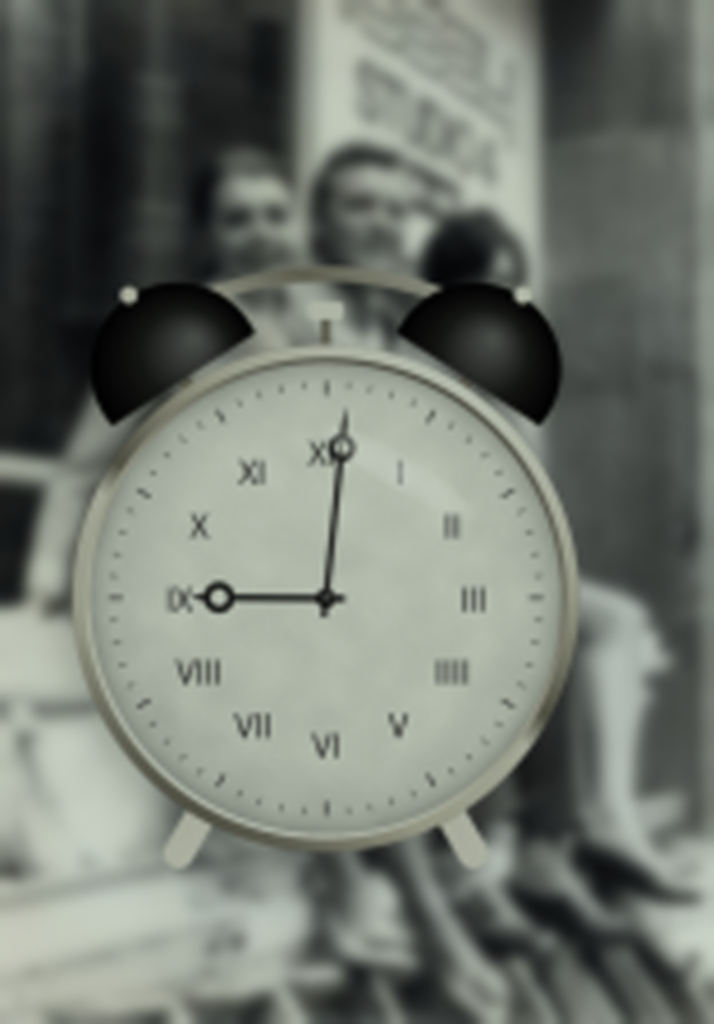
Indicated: **9:01**
